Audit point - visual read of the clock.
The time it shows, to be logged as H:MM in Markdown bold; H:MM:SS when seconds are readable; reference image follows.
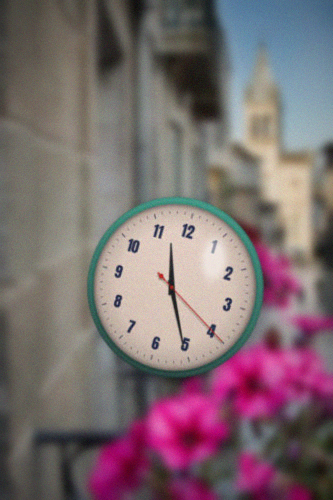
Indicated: **11:25:20**
